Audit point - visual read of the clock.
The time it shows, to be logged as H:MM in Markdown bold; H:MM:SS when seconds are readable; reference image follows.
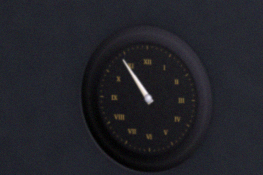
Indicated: **10:54**
